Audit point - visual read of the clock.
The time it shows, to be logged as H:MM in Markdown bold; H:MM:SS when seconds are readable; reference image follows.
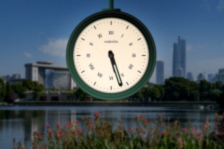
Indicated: **5:27**
